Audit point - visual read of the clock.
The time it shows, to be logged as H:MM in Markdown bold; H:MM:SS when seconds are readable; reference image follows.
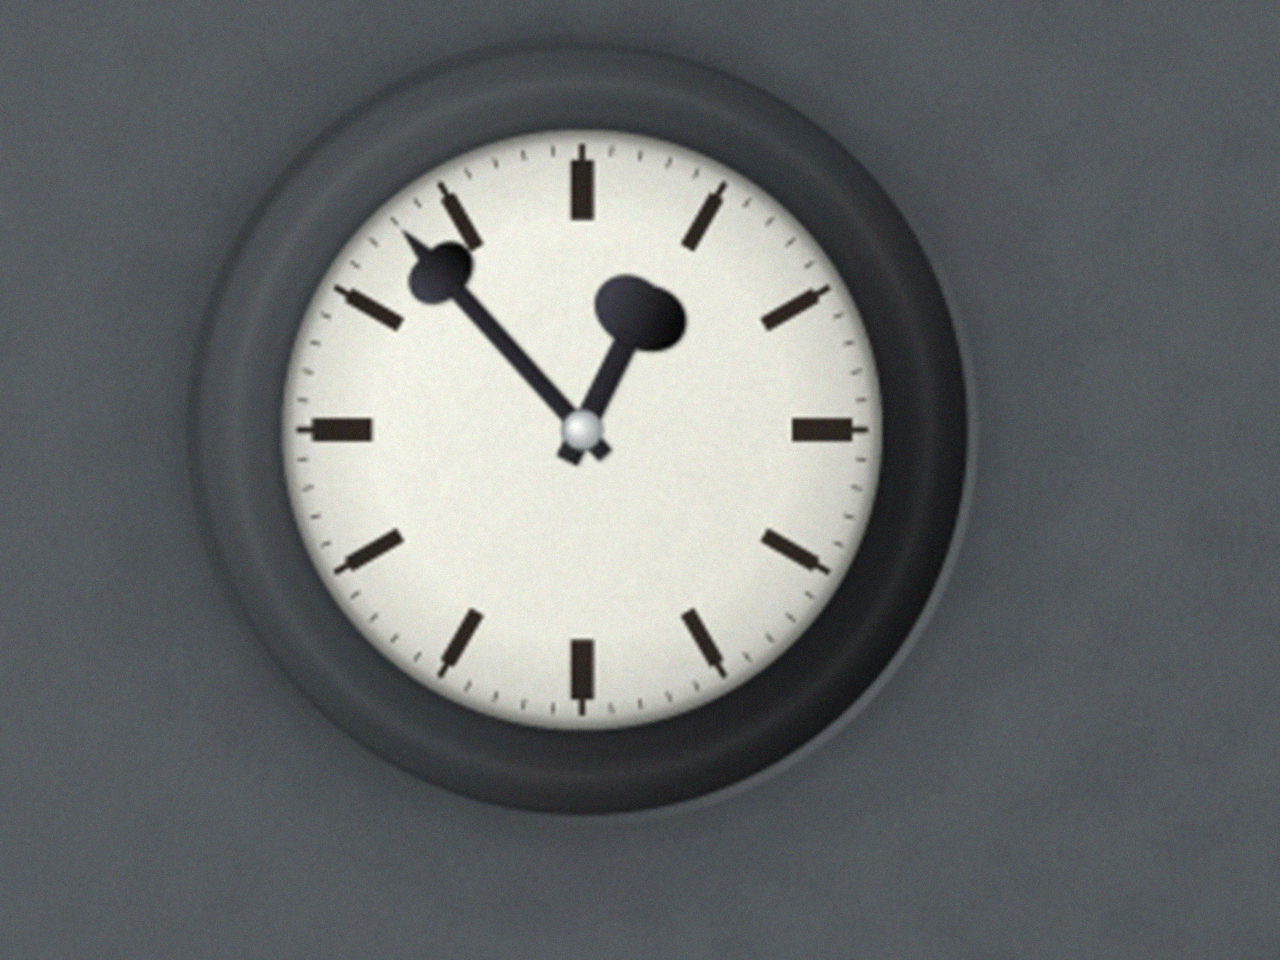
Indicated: **12:53**
